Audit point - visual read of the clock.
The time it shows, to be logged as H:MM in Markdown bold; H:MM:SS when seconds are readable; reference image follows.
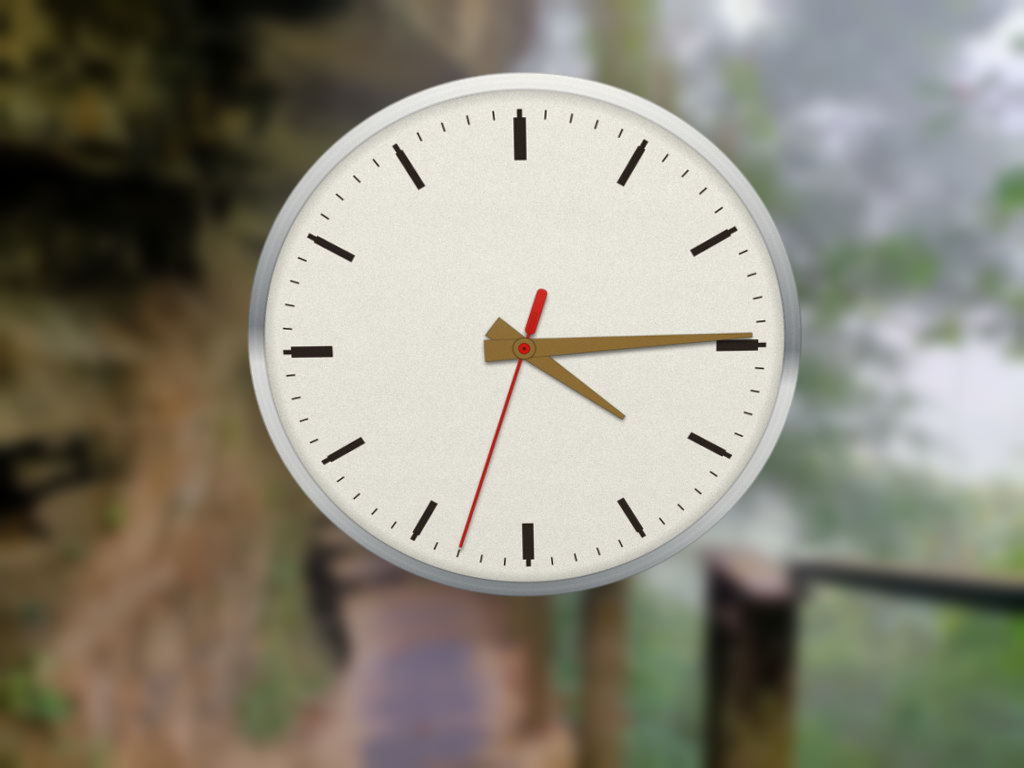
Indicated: **4:14:33**
